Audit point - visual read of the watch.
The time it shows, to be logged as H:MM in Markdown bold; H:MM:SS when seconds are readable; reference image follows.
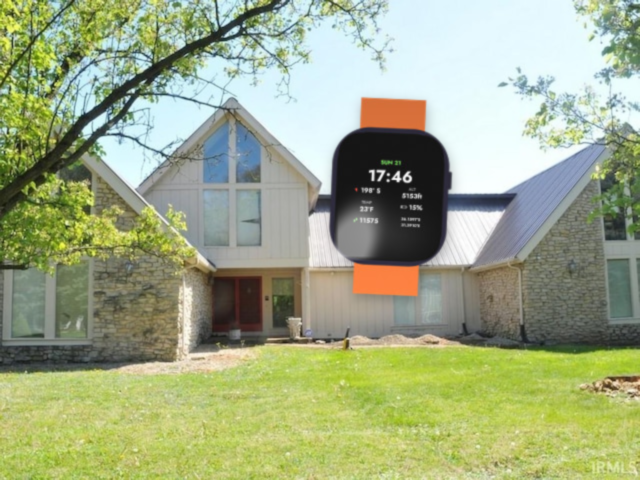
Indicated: **17:46**
